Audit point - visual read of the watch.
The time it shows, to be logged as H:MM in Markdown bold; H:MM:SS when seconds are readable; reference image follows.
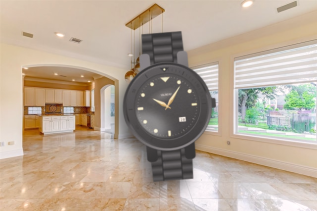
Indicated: **10:06**
